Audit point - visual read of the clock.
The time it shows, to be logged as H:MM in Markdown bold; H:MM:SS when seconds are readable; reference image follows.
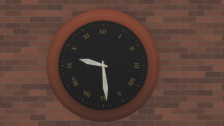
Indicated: **9:29**
